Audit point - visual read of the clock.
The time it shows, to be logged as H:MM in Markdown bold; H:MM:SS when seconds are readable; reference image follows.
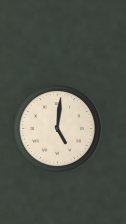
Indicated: **5:01**
